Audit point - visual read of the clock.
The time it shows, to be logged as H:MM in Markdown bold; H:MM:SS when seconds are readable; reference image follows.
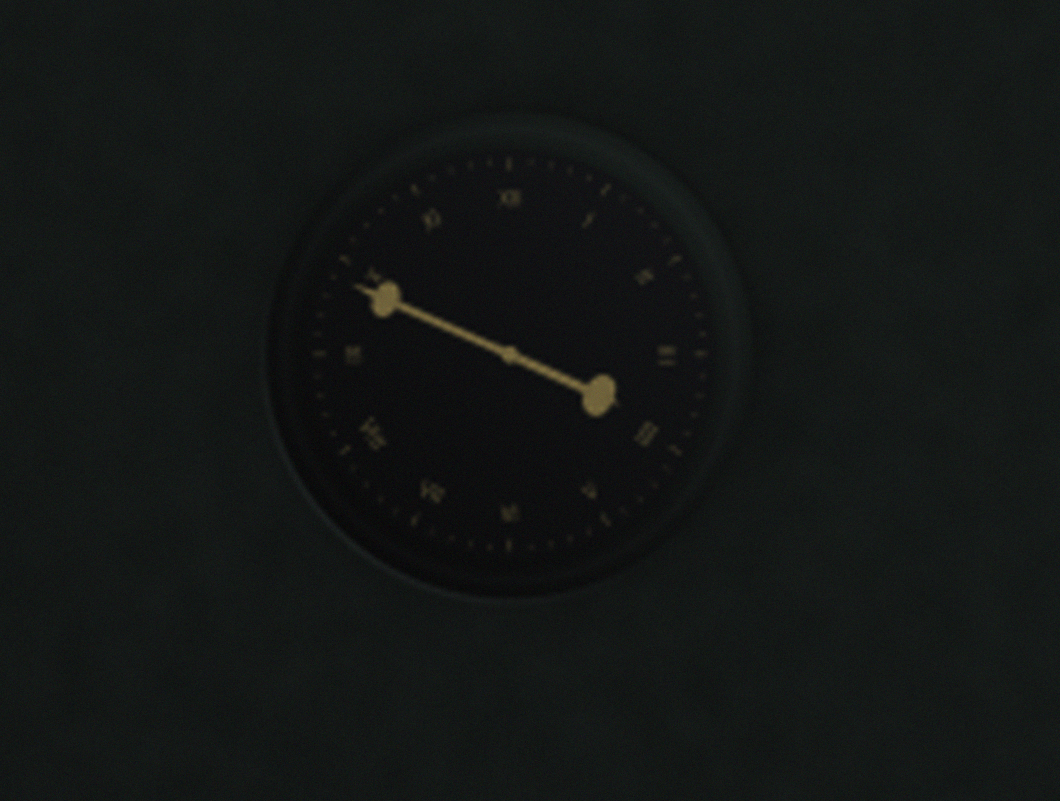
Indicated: **3:49**
